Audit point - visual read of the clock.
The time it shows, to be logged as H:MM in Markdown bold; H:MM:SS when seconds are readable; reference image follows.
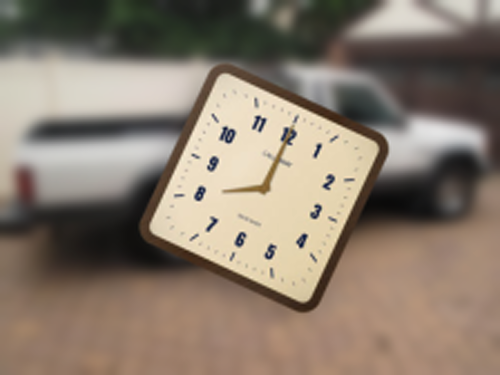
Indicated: **8:00**
